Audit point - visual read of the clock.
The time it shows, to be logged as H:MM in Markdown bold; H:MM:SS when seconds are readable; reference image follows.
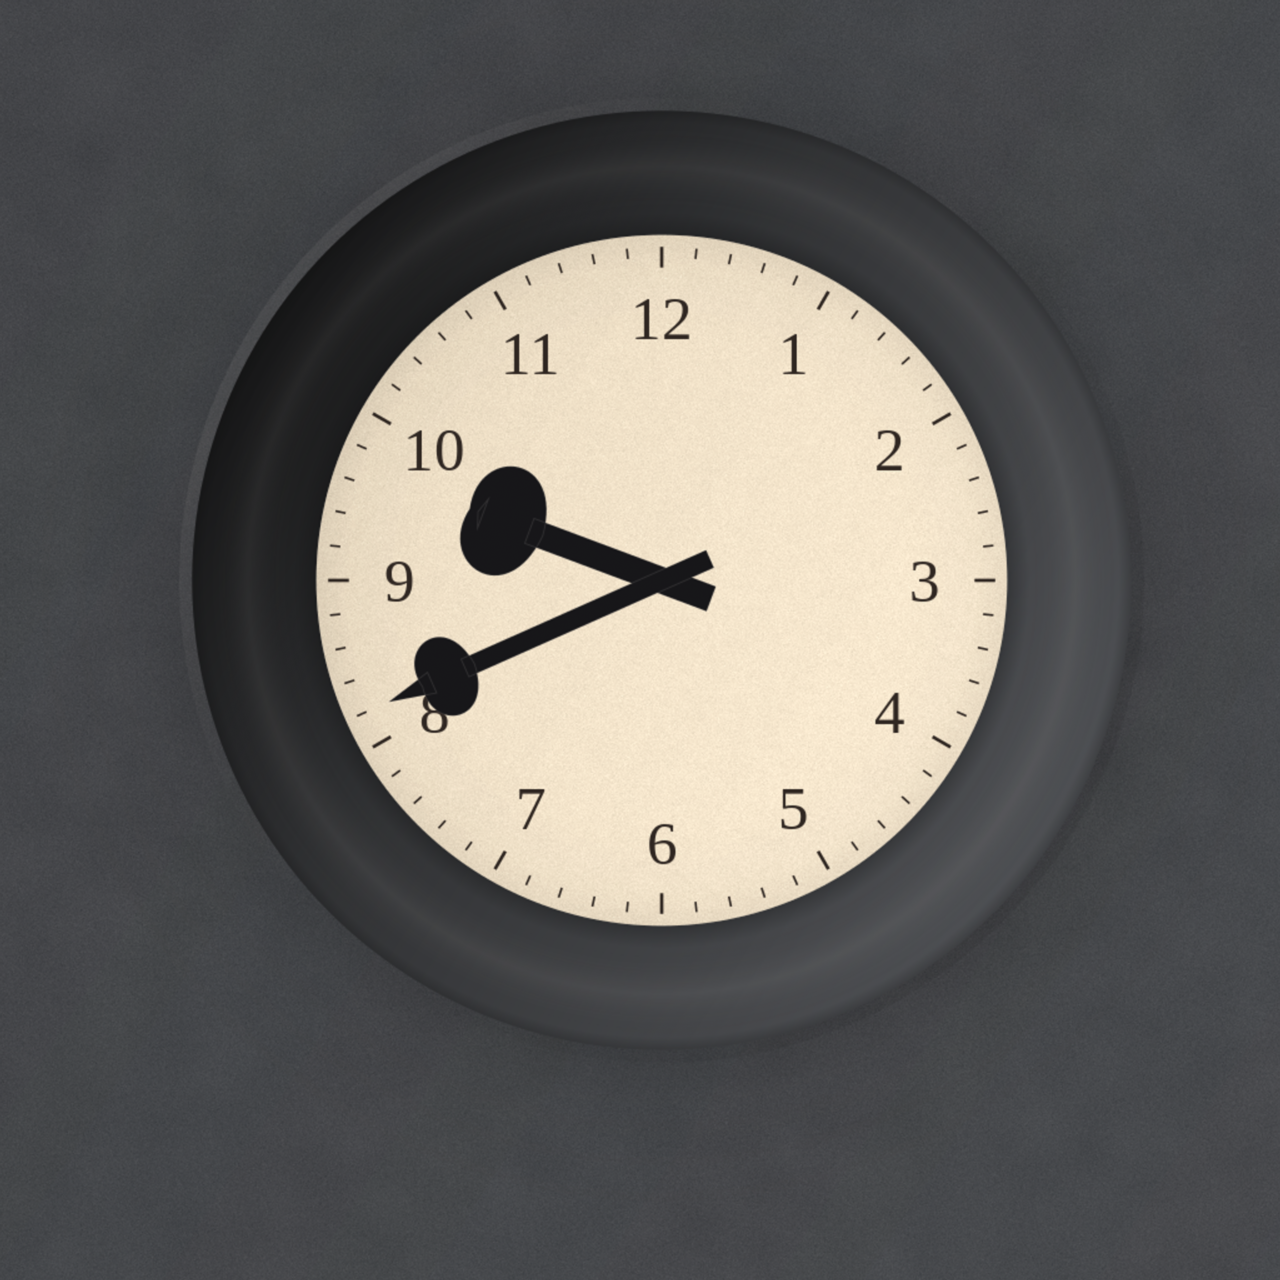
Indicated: **9:41**
